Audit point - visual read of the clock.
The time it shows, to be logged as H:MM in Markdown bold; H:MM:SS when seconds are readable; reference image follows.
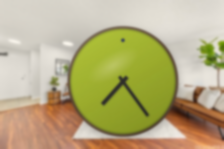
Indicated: **7:24**
